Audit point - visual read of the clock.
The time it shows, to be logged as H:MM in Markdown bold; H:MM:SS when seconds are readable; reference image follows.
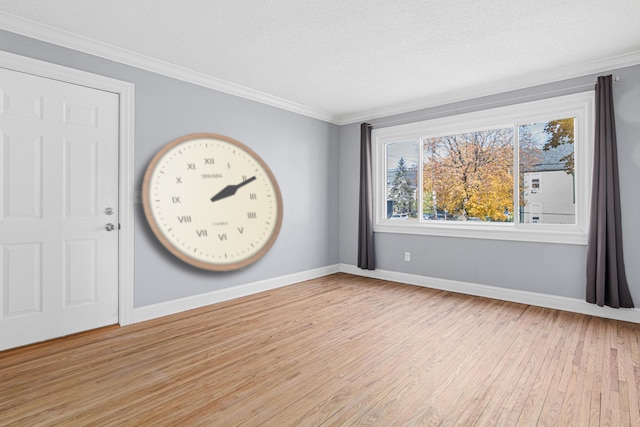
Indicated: **2:11**
